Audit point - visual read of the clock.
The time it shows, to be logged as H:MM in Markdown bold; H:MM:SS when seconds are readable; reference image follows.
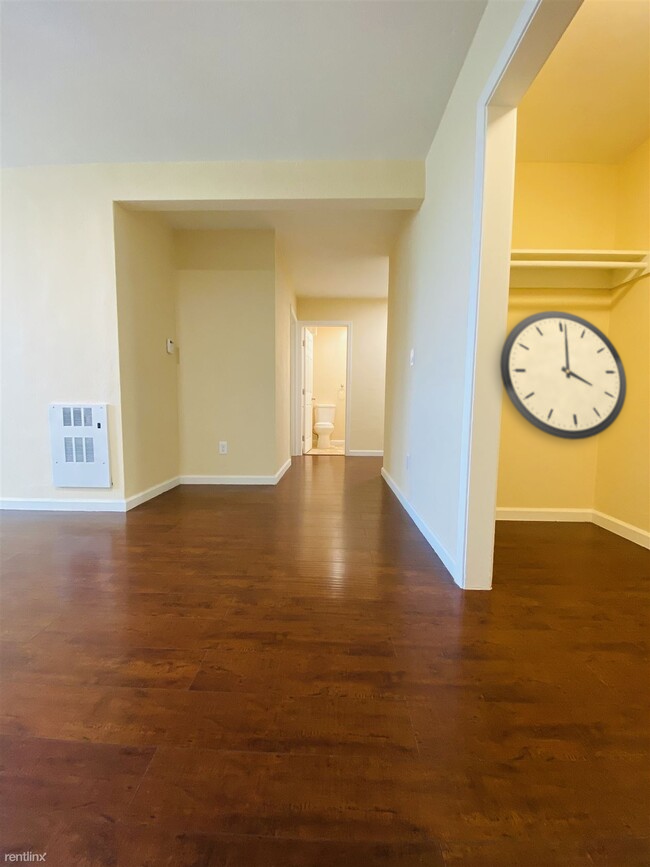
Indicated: **4:01**
